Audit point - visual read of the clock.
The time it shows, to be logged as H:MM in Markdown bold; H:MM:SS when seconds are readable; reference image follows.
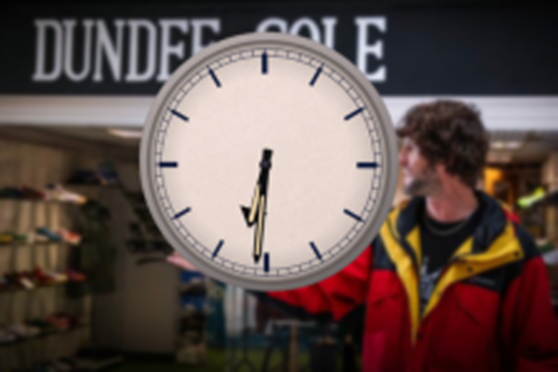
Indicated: **6:31**
